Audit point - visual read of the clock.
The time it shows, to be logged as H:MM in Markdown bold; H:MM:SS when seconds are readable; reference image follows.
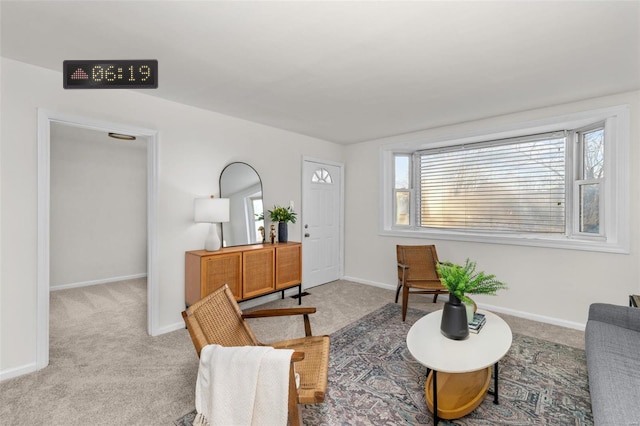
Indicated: **6:19**
